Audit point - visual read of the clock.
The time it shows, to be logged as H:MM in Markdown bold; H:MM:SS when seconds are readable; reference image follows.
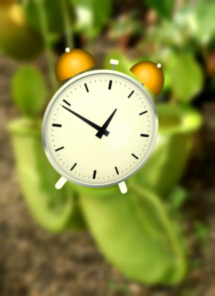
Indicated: **12:49**
